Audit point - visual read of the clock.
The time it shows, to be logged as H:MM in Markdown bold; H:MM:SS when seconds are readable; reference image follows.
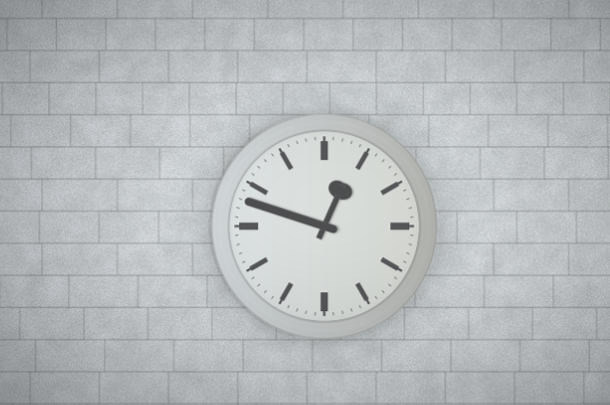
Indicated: **12:48**
